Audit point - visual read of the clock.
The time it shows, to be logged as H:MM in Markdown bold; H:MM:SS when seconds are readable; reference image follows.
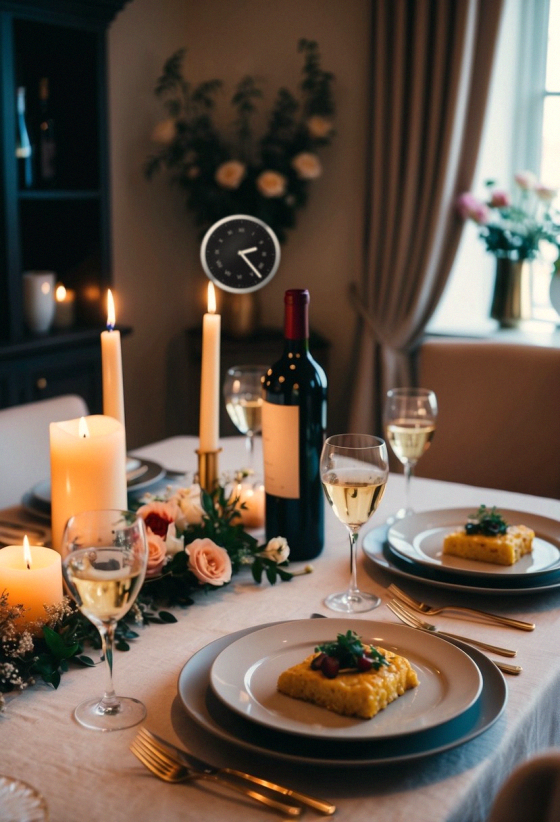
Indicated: **2:23**
